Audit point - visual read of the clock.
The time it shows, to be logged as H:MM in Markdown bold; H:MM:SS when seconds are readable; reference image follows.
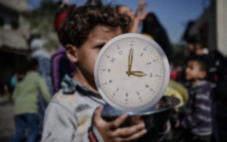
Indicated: **3:00**
